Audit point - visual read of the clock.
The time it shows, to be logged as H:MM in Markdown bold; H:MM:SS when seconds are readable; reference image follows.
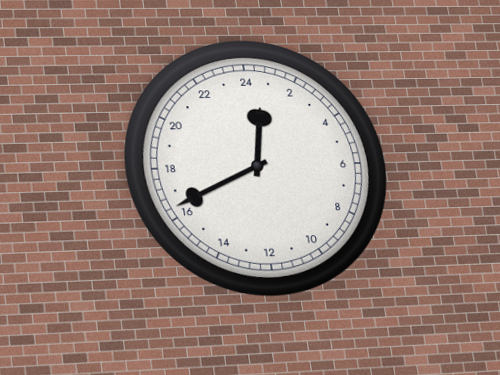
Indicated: **0:41**
